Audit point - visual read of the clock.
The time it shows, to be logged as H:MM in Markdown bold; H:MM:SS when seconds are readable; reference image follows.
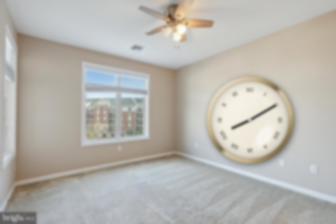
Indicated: **8:10**
